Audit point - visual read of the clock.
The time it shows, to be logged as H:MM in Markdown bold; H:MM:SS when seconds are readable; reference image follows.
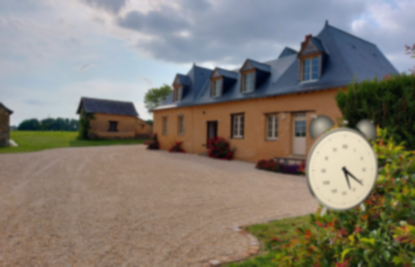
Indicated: **5:21**
